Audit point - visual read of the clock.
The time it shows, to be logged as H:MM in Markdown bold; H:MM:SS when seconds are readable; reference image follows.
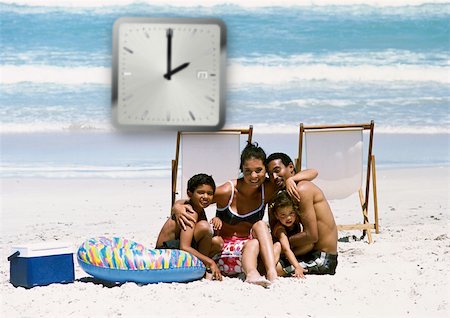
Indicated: **2:00**
